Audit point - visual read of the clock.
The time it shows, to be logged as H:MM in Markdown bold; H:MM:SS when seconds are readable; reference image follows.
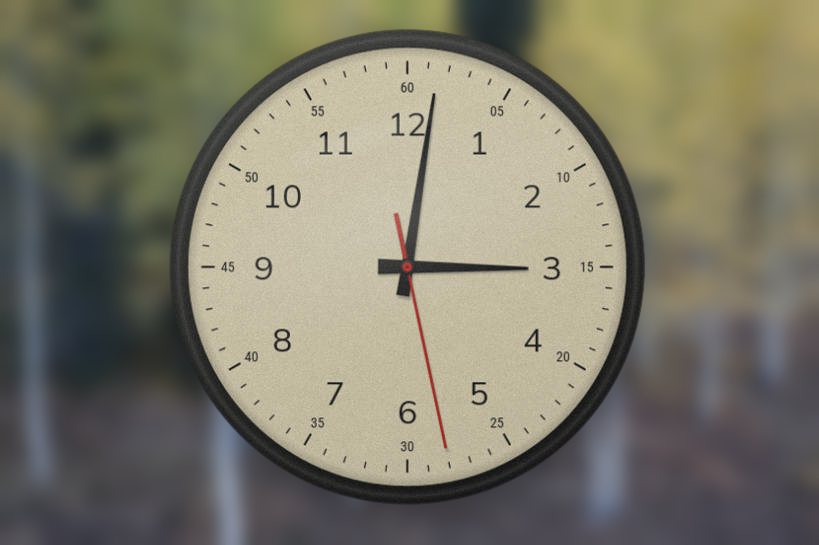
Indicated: **3:01:28**
